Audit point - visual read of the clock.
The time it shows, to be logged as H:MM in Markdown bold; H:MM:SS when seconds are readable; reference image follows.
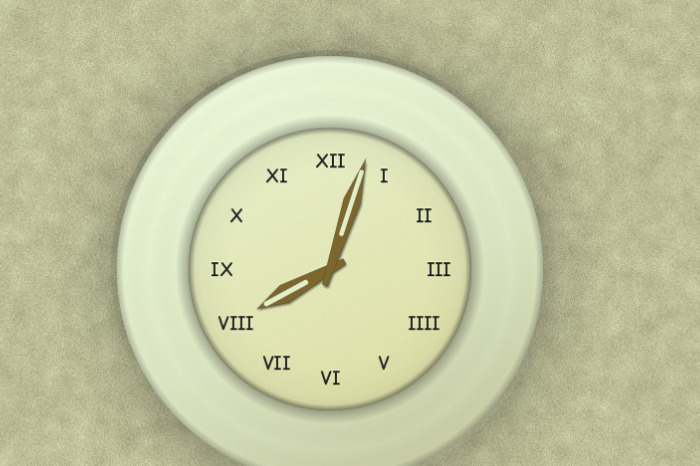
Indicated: **8:03**
